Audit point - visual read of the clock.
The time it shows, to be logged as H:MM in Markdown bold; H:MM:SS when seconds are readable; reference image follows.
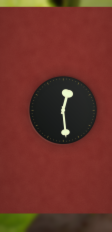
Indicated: **12:29**
